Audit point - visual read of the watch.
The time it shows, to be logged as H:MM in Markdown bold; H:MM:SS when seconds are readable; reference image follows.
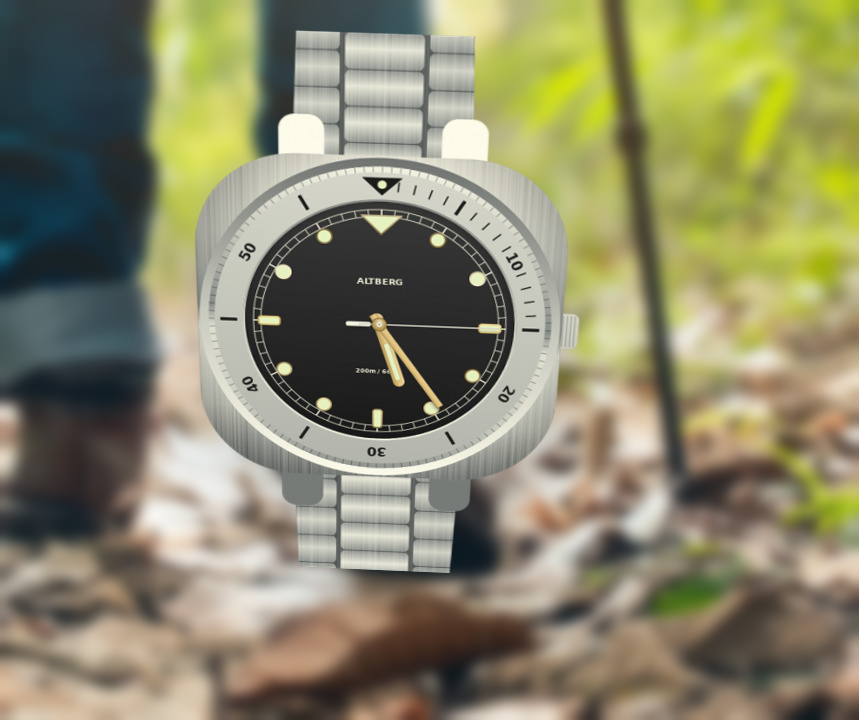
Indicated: **5:24:15**
